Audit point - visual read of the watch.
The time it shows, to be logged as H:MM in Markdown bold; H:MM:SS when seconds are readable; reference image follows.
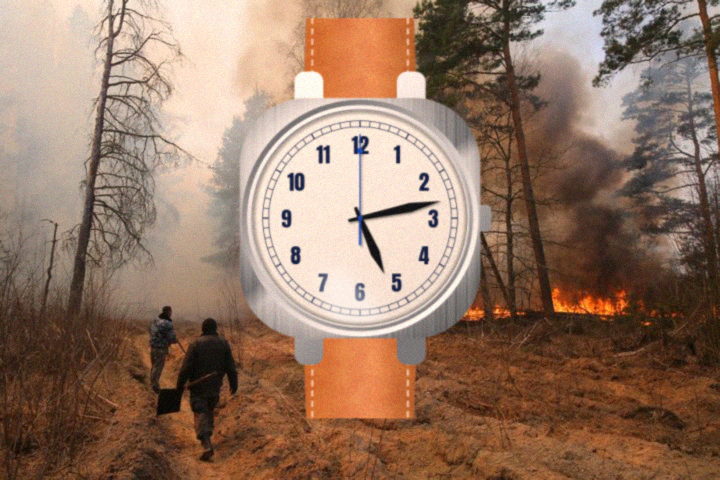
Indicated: **5:13:00**
